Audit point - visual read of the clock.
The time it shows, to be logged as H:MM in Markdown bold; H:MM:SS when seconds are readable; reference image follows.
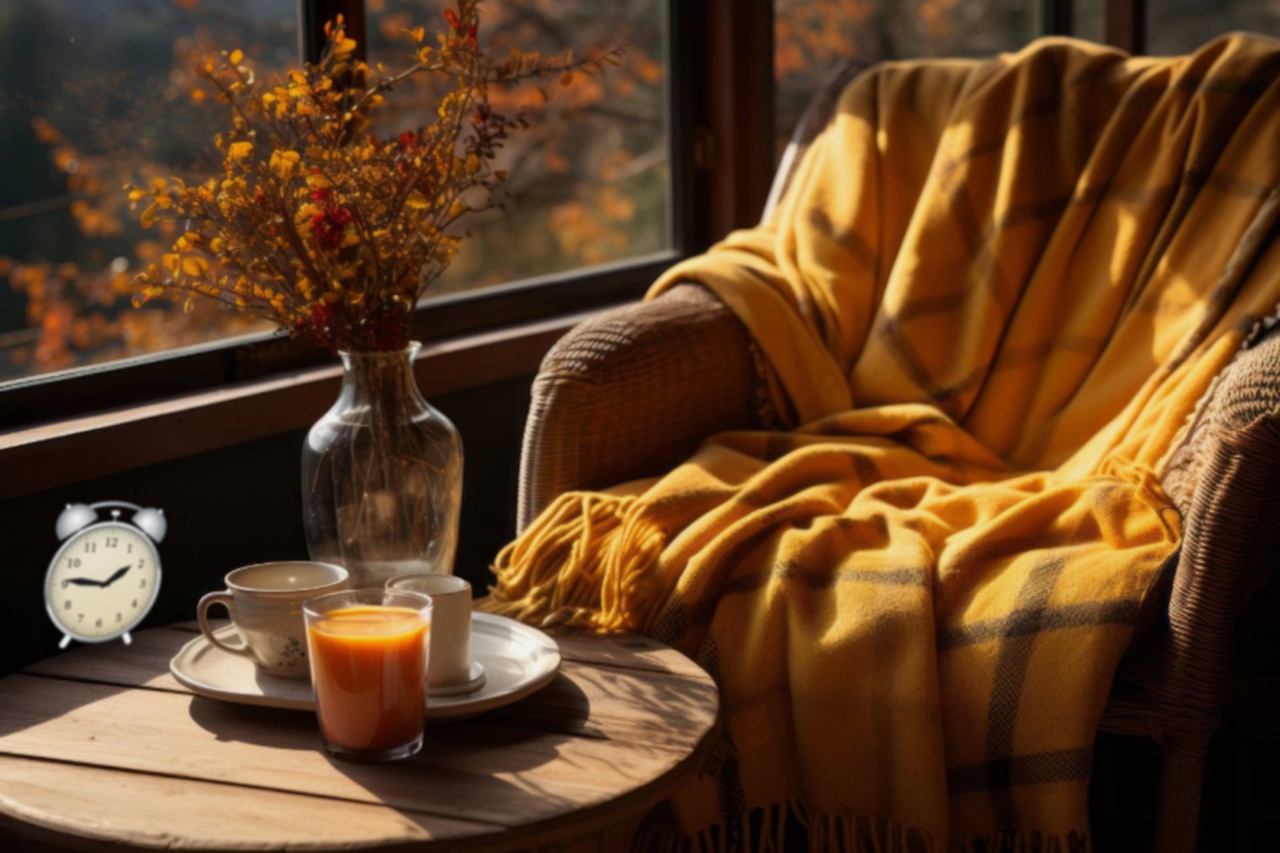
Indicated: **1:46**
